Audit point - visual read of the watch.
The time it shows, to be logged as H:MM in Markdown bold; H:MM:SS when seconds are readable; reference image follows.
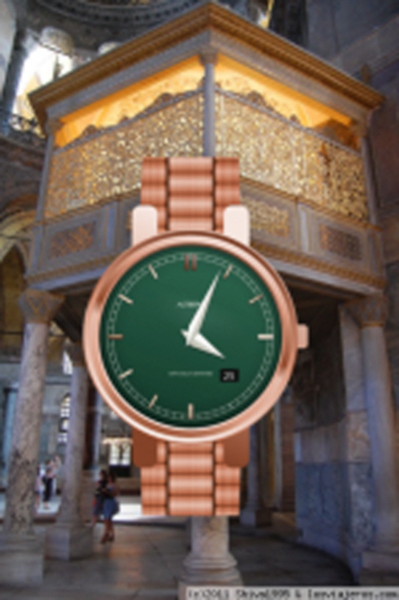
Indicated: **4:04**
